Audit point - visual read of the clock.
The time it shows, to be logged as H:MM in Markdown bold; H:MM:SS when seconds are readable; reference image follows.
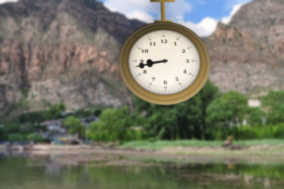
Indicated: **8:43**
